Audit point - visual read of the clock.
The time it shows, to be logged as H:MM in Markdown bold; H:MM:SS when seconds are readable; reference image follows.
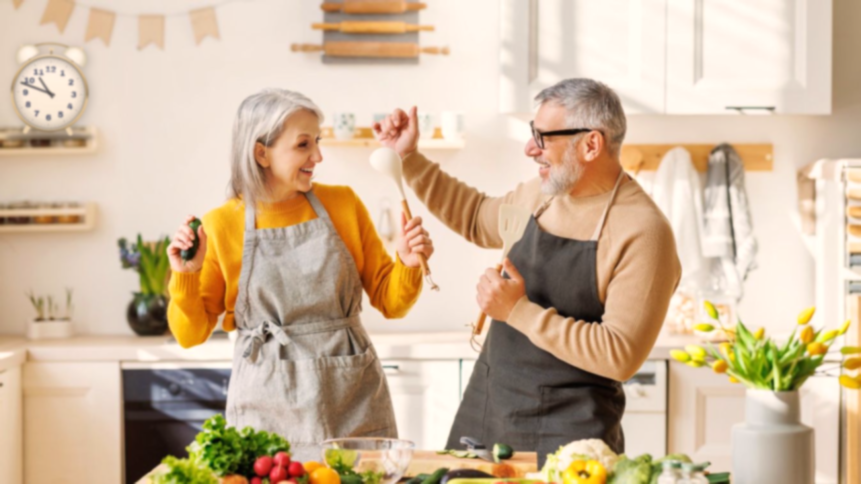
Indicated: **10:48**
